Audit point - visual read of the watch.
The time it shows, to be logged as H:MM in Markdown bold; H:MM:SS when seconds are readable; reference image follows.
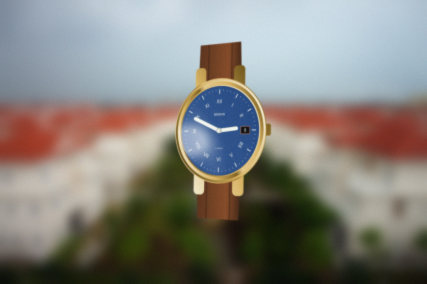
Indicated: **2:49**
